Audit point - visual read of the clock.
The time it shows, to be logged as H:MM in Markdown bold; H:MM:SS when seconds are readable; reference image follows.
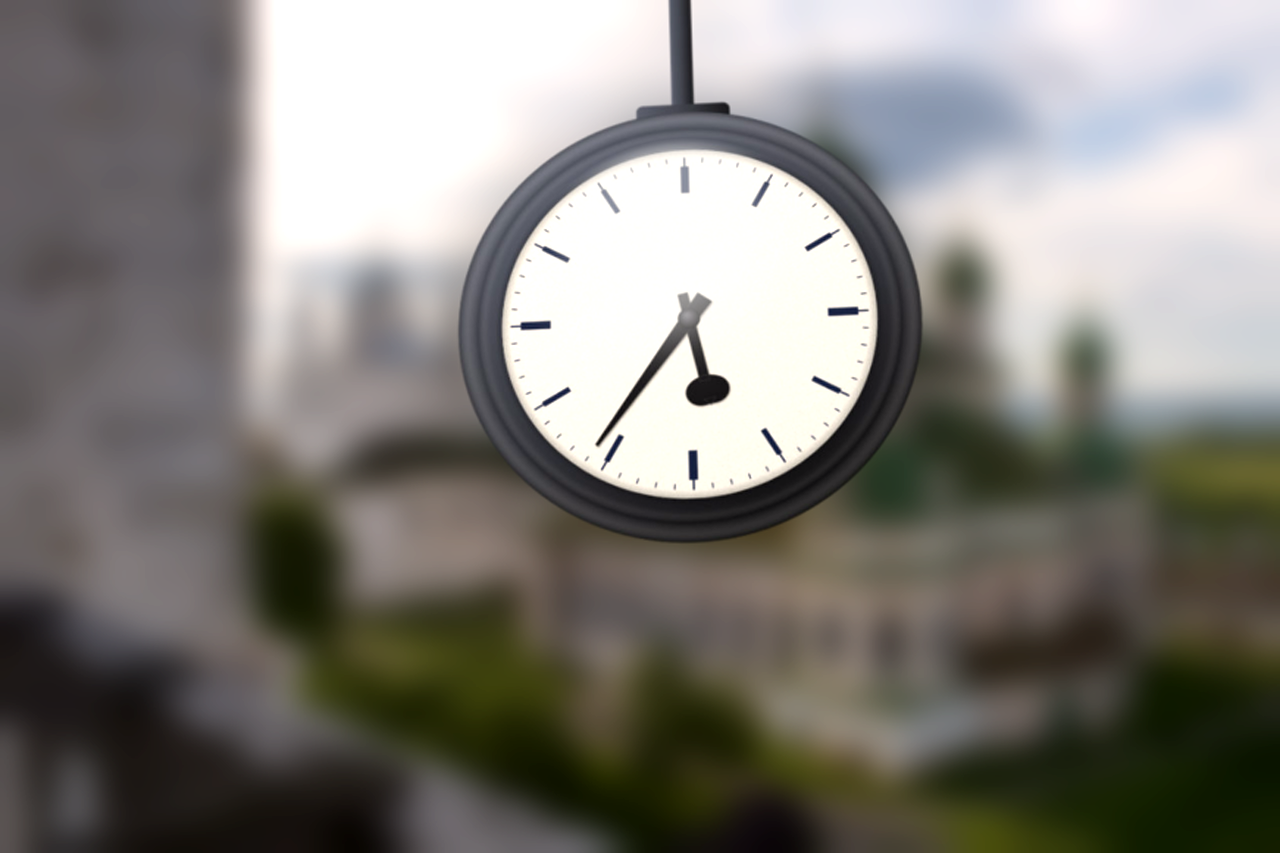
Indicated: **5:36**
